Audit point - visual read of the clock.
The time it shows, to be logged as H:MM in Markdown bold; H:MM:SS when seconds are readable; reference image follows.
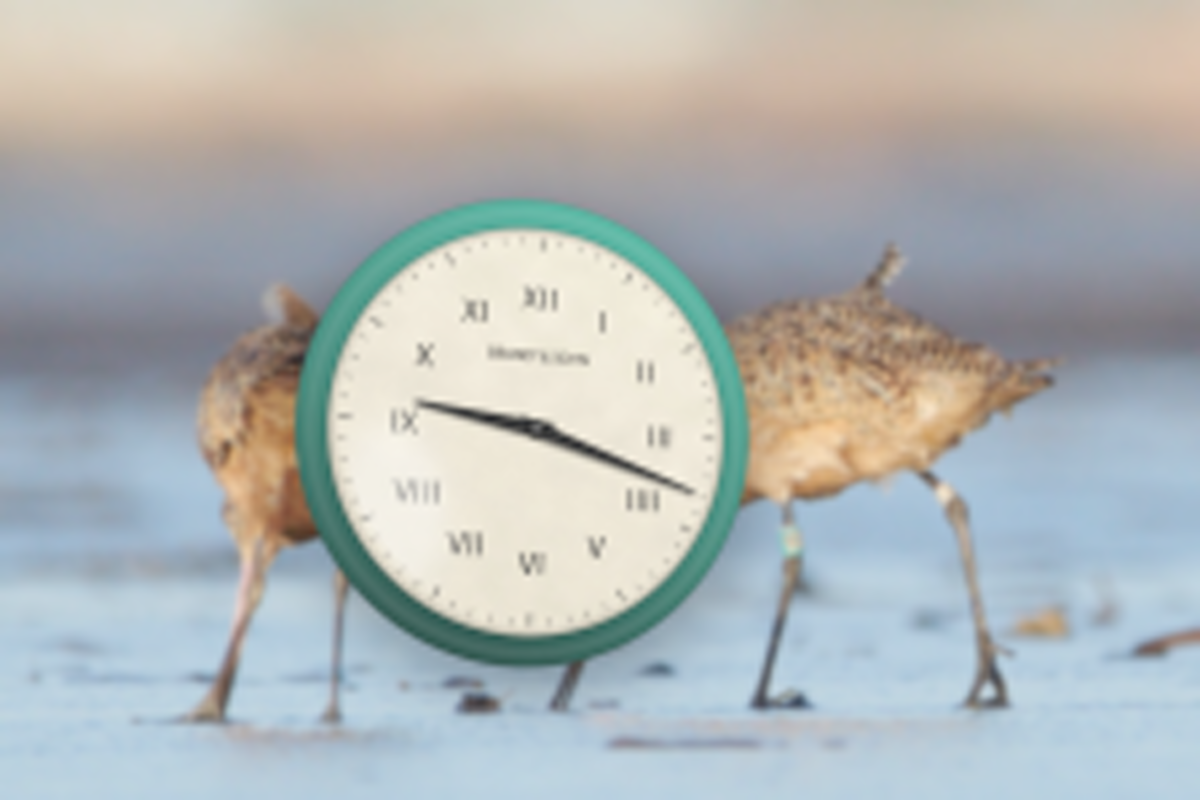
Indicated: **9:18**
